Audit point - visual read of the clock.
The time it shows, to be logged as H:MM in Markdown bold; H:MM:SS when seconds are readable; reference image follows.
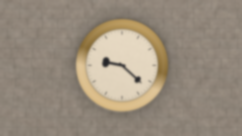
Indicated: **9:22**
